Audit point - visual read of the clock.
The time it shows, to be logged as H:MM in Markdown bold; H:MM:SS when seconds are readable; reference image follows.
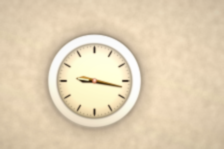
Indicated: **9:17**
